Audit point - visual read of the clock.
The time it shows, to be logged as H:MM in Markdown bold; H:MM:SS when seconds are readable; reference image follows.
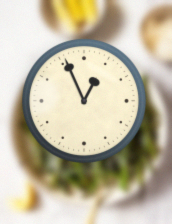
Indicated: **12:56**
